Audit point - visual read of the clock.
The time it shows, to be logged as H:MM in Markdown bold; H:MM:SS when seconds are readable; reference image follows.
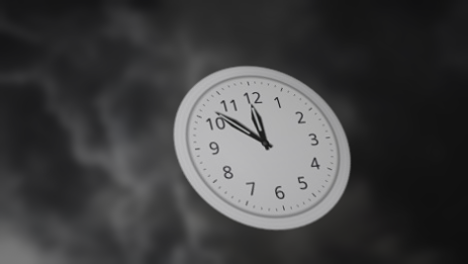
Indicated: **11:52**
